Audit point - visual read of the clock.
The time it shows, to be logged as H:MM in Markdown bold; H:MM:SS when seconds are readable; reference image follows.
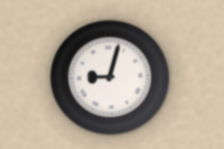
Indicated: **9:03**
